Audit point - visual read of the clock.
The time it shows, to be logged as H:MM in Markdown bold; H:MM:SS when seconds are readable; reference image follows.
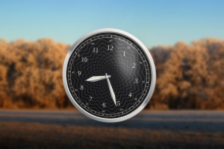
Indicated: **8:26**
